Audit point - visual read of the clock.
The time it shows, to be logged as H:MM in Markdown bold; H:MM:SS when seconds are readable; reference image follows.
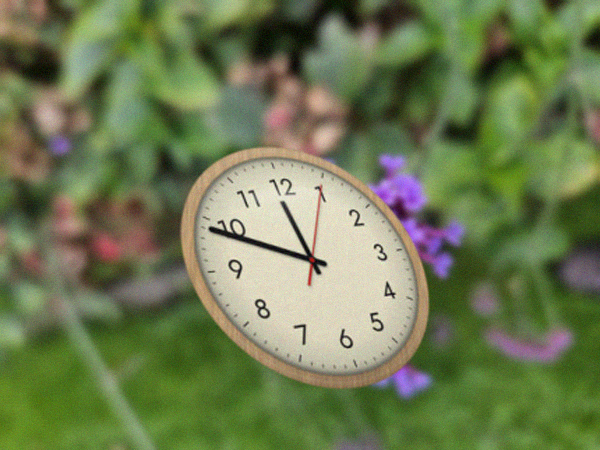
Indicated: **11:49:05**
